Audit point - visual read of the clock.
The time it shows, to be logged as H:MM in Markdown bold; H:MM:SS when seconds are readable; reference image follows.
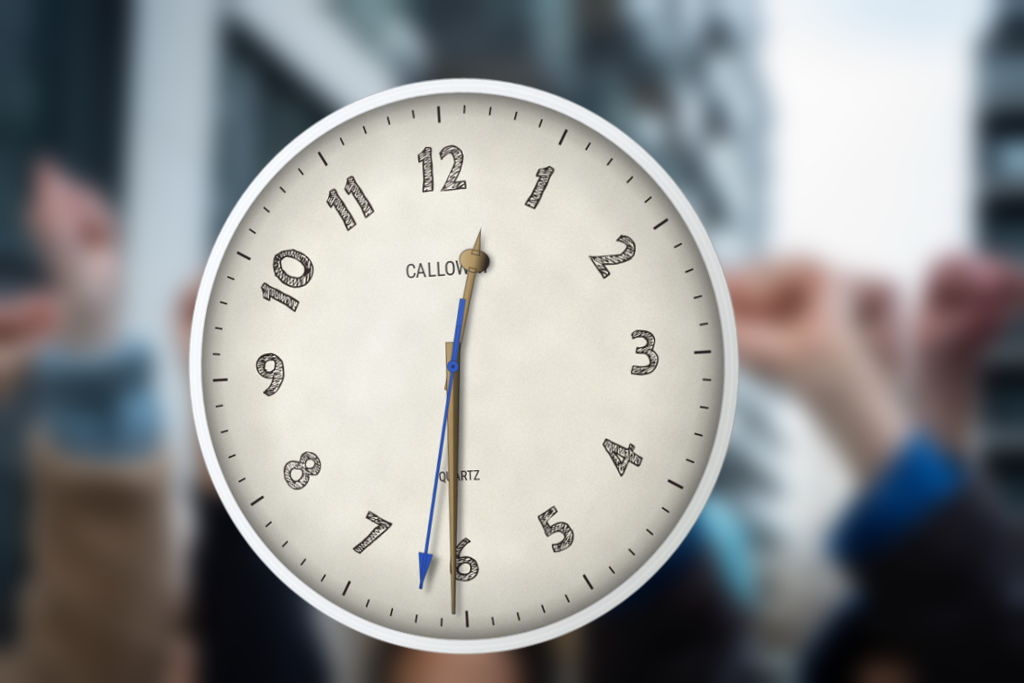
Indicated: **12:30:32**
